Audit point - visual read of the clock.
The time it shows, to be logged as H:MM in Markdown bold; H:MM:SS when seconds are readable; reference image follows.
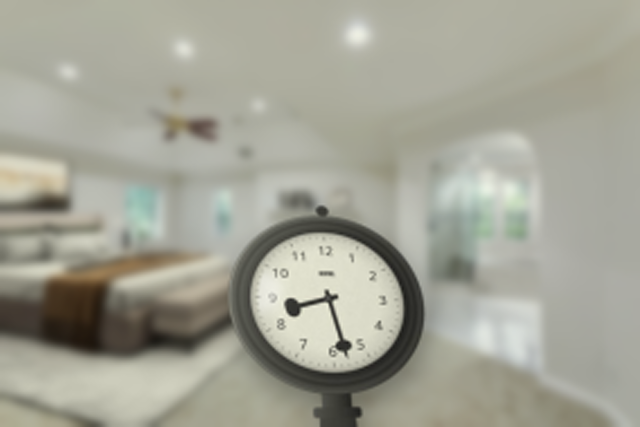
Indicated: **8:28**
